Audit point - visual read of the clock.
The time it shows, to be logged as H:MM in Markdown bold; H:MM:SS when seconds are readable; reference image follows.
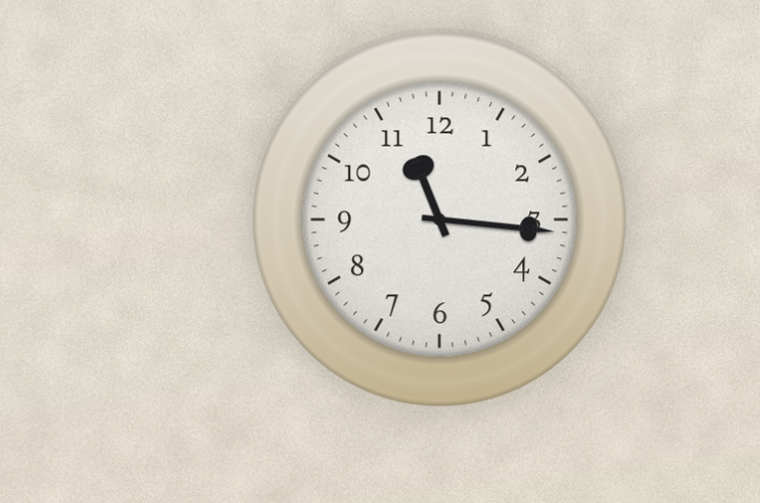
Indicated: **11:16**
